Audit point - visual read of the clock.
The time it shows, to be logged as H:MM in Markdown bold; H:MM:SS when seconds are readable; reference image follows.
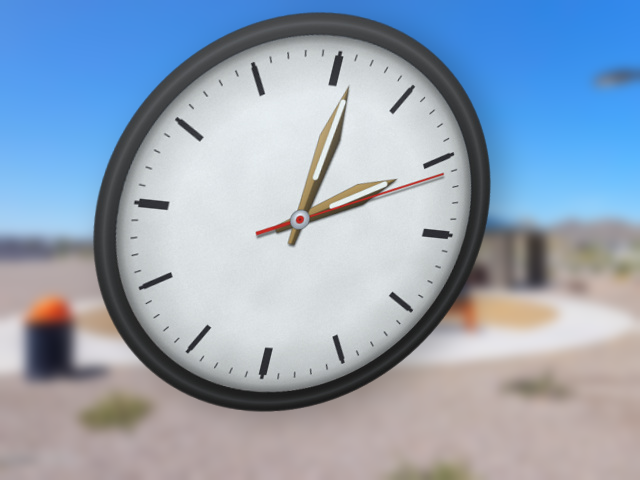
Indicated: **2:01:11**
